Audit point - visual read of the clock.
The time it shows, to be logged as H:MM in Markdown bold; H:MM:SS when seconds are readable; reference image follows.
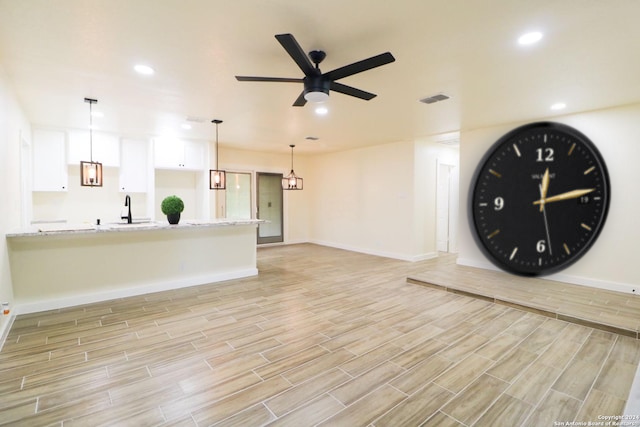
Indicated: **12:13:28**
